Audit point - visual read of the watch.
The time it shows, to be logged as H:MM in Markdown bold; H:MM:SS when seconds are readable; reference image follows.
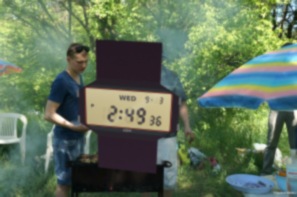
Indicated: **2:49:36**
